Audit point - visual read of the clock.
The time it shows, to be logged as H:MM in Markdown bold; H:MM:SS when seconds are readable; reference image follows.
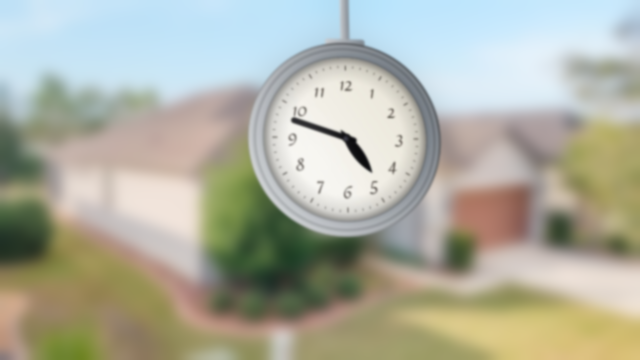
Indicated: **4:48**
